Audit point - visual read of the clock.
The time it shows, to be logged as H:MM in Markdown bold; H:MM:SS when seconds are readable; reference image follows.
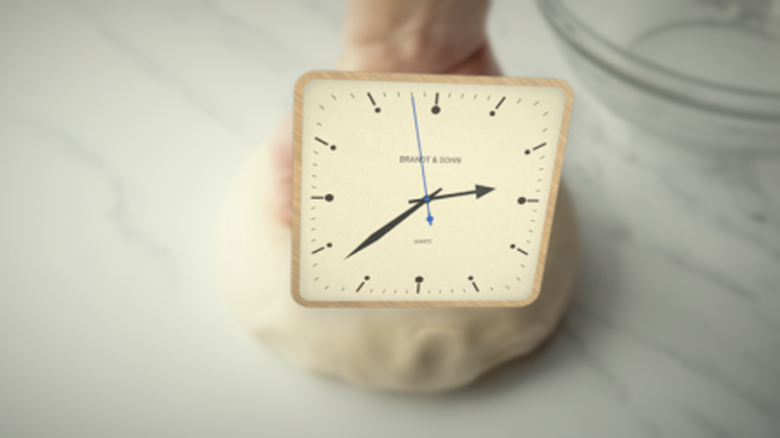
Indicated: **2:37:58**
